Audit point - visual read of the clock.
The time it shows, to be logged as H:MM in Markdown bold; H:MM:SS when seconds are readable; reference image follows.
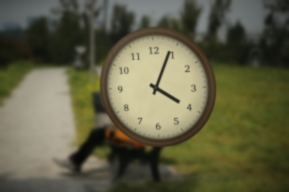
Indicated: **4:04**
